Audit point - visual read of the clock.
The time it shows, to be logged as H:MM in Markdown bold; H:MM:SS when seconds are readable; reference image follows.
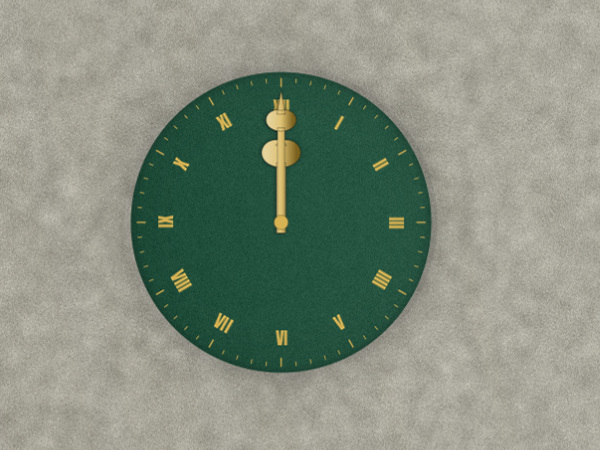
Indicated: **12:00**
